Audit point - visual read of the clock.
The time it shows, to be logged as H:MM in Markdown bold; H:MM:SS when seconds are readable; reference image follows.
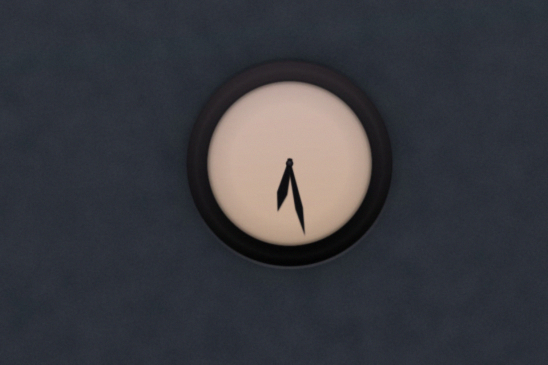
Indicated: **6:28**
